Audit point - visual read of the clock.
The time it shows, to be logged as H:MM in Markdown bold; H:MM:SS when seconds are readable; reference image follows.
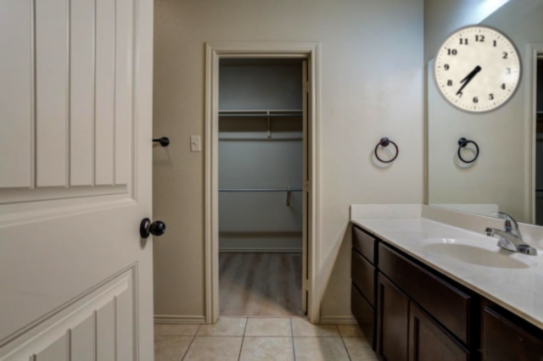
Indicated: **7:36**
